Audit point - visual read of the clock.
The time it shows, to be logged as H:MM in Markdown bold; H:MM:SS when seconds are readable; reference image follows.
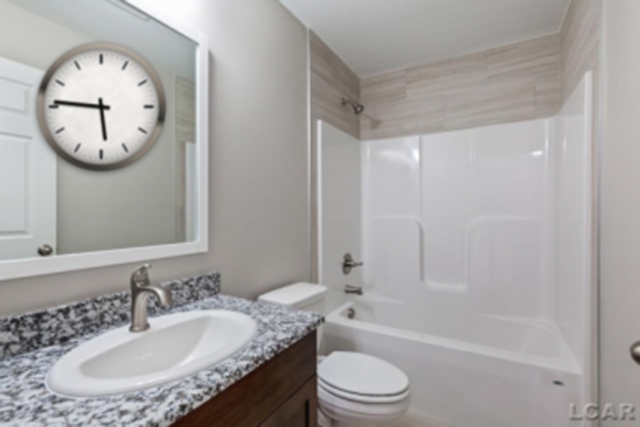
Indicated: **5:46**
